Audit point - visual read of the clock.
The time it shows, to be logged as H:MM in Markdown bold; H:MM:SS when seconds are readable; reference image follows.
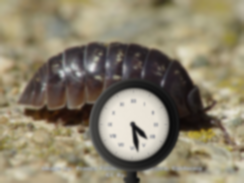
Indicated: **4:28**
